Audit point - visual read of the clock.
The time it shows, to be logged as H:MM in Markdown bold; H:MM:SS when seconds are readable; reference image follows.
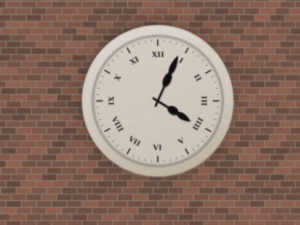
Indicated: **4:04**
